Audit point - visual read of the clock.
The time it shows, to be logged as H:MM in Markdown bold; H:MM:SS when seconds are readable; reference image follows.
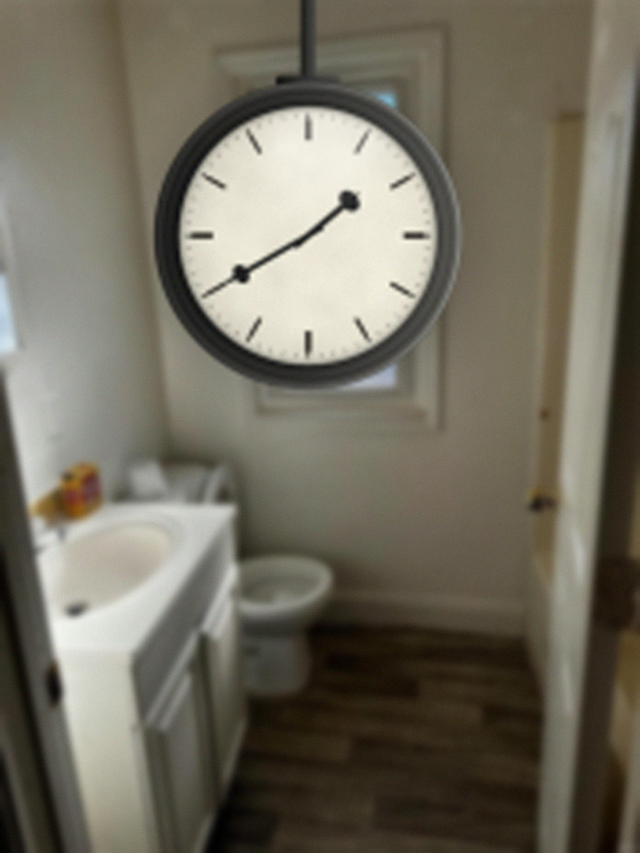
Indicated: **1:40**
